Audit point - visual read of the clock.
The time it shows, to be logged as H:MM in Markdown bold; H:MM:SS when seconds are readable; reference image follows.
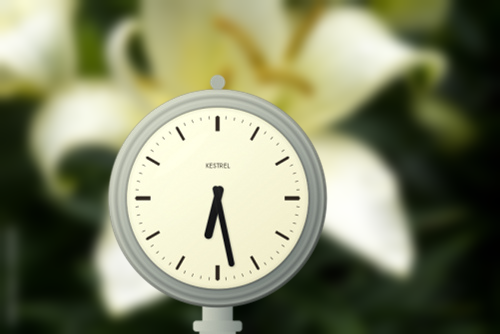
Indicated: **6:28**
